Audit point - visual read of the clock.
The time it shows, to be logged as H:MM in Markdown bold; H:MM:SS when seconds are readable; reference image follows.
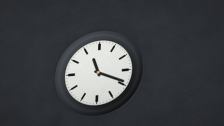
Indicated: **11:19**
